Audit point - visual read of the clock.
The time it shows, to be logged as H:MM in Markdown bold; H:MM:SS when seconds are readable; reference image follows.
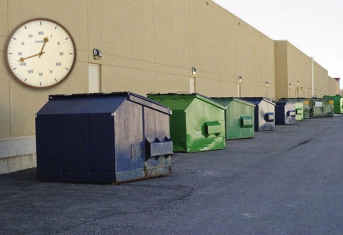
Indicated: **12:42**
